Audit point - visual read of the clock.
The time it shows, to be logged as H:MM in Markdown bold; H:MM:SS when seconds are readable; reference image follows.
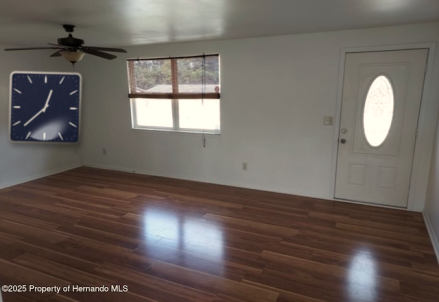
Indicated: **12:38**
